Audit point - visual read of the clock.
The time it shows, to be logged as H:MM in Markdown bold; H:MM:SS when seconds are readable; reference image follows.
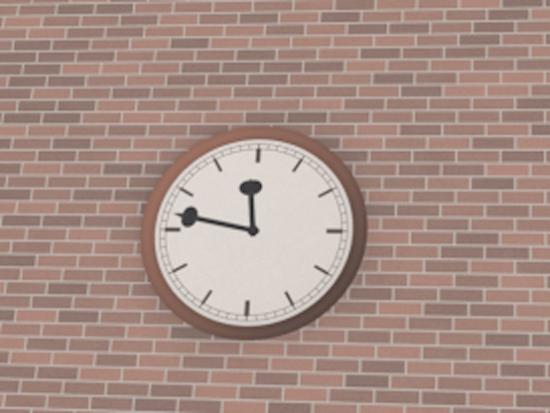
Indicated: **11:47**
